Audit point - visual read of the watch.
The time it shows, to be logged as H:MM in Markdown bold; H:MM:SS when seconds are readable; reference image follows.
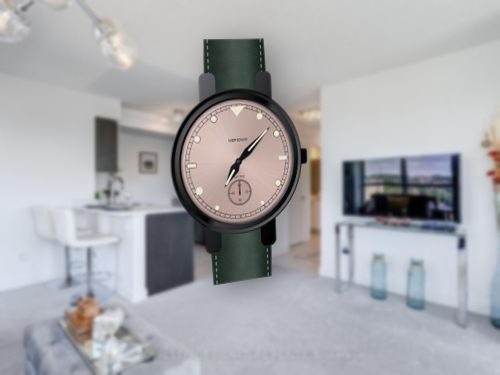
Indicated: **7:08**
